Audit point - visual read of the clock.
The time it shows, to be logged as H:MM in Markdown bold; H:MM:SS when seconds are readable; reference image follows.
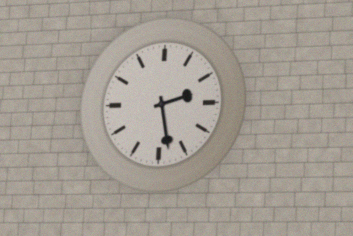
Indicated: **2:28**
